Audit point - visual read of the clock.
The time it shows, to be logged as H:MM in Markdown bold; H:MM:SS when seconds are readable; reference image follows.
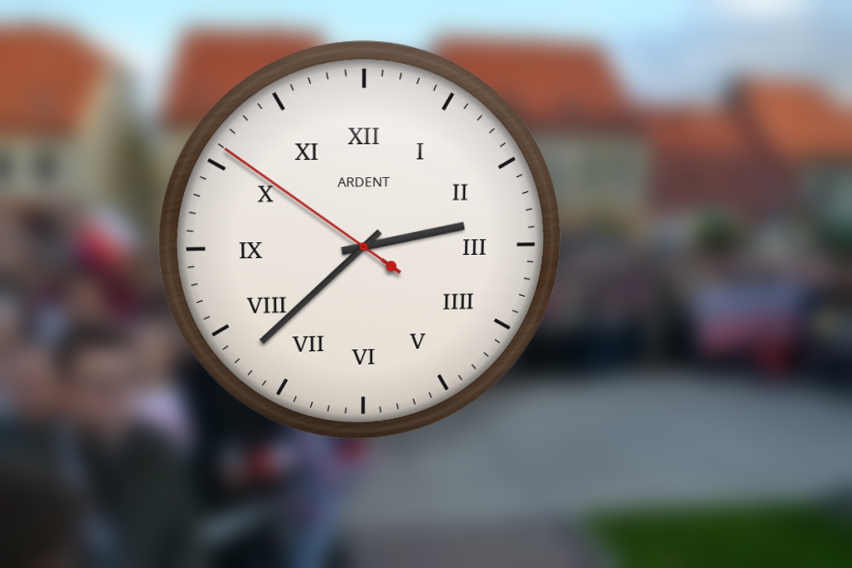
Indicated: **2:37:51**
